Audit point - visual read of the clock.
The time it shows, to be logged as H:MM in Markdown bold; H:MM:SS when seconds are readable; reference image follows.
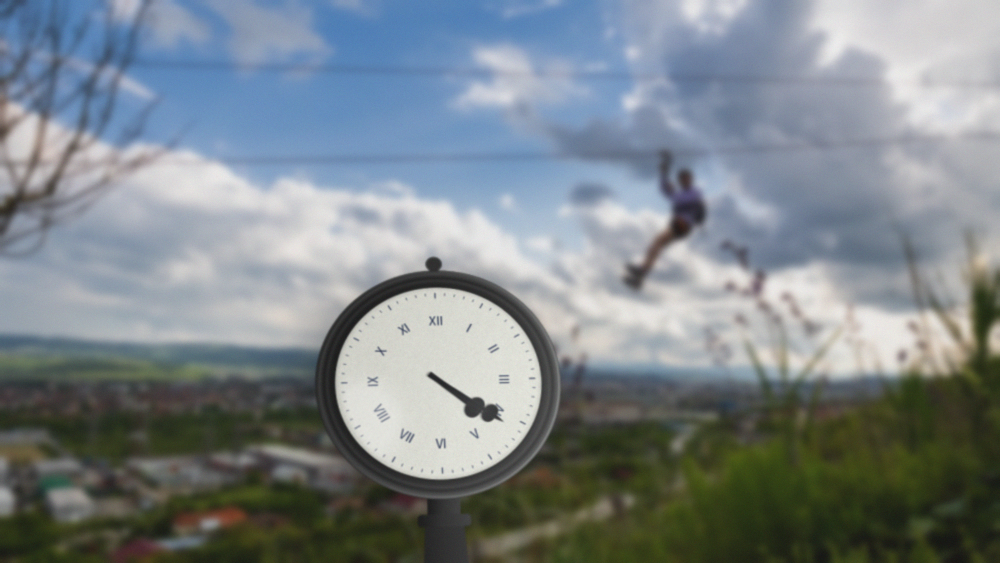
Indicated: **4:21**
